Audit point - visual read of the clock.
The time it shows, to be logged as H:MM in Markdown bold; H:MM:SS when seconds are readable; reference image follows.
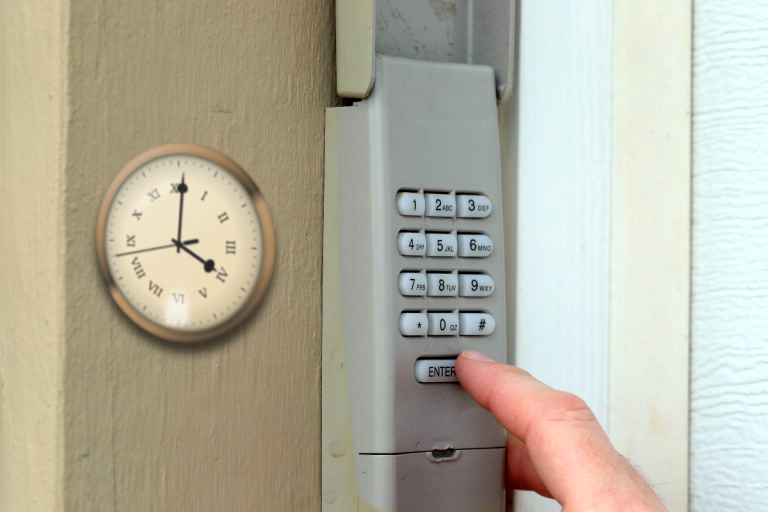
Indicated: **4:00:43**
